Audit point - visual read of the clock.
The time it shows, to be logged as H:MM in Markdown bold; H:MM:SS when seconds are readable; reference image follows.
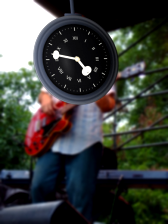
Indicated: **4:47**
